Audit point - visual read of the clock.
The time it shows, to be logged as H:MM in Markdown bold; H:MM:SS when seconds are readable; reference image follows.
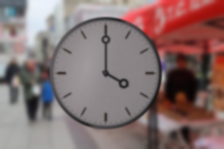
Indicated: **4:00**
